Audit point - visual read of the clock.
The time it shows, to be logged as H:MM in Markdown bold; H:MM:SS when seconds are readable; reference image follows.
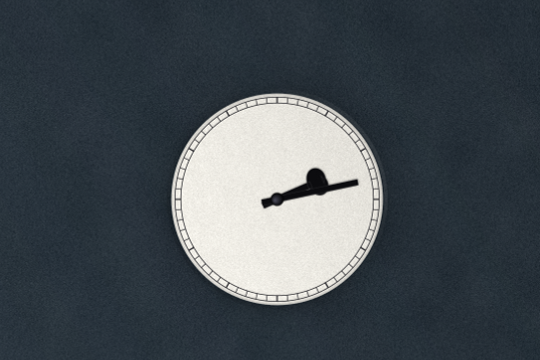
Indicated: **2:13**
